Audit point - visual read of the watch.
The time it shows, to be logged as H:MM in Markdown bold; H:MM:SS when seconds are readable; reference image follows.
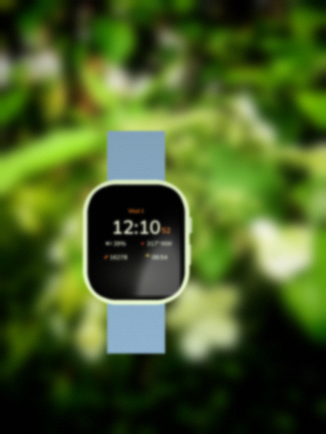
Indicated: **12:10**
